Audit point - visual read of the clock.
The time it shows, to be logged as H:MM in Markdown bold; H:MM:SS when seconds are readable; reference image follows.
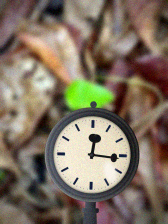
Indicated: **12:16**
